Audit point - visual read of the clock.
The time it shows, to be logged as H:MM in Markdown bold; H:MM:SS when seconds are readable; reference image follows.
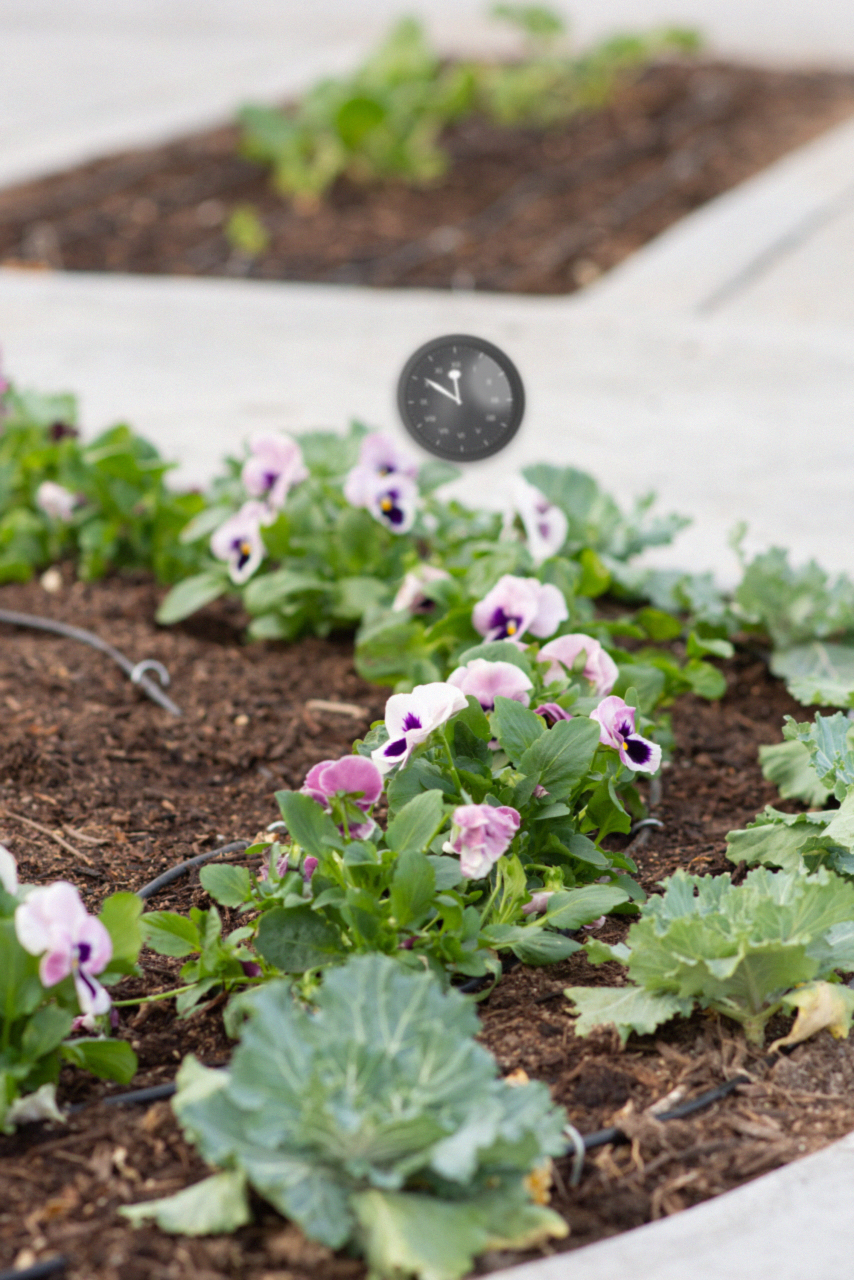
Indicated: **11:51**
